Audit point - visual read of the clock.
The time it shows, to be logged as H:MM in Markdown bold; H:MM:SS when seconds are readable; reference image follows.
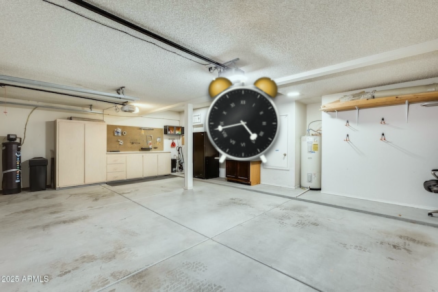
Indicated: **4:43**
